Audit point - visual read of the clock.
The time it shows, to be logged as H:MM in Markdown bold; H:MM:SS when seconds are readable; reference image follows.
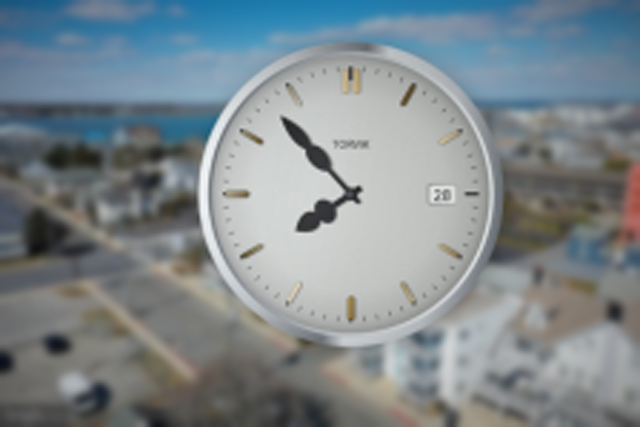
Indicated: **7:53**
